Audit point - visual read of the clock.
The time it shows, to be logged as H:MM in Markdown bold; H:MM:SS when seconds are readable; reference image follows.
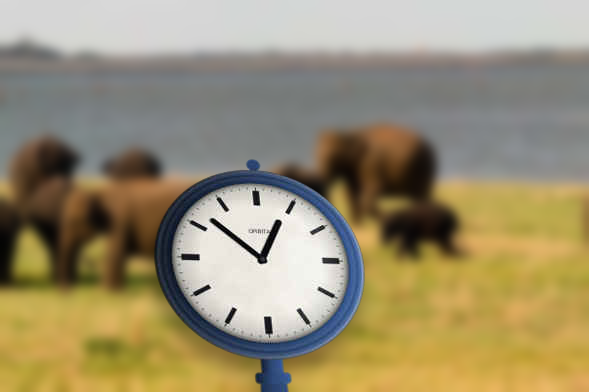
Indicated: **12:52**
